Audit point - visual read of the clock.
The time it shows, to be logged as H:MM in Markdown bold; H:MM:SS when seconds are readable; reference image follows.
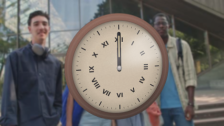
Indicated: **12:00**
